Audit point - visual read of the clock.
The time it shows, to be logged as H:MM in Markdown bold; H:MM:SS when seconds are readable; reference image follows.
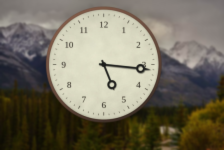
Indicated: **5:16**
